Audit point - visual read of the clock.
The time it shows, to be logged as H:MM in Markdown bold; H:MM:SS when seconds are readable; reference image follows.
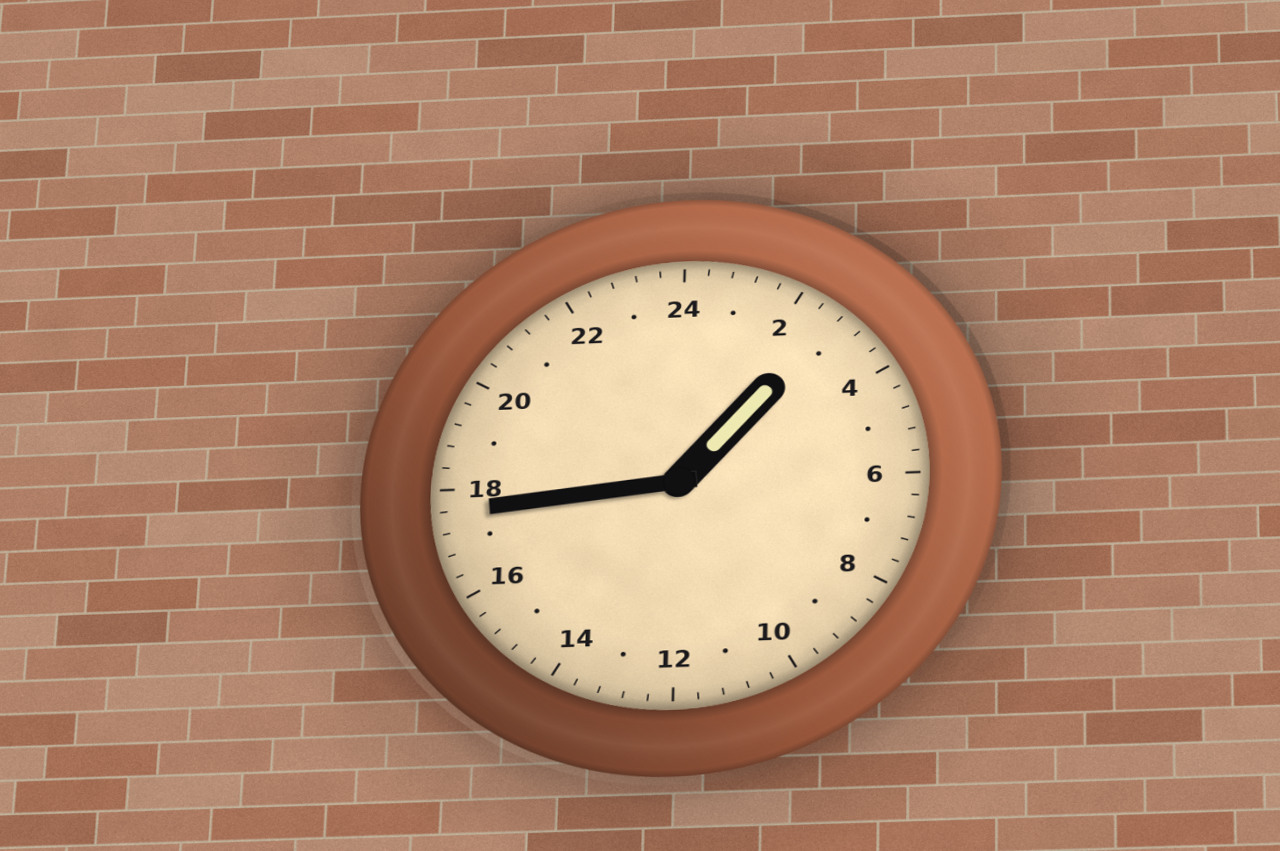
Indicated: **2:44**
